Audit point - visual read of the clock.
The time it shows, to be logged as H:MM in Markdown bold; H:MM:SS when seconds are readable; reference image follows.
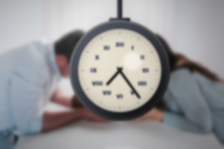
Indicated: **7:24**
